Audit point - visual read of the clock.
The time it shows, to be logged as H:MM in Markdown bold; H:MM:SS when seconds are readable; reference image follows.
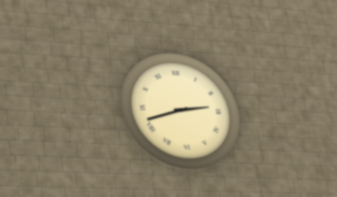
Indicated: **2:42**
